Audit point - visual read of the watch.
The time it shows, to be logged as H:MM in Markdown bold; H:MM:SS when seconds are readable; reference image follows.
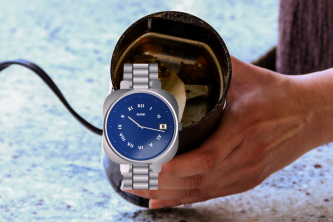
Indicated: **10:17**
